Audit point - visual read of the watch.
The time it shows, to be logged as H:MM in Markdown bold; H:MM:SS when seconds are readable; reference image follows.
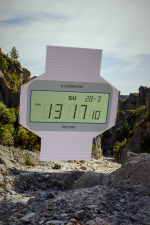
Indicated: **13:17:10**
